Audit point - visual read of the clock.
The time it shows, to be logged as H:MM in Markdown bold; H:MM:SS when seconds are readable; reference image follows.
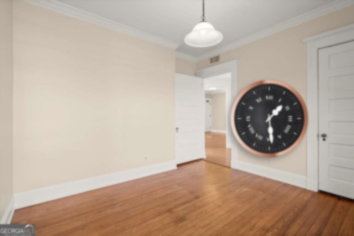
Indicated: **1:29**
